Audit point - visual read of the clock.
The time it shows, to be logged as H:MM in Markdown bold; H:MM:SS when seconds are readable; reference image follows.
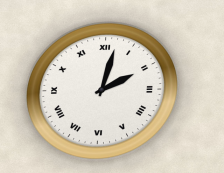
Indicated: **2:02**
